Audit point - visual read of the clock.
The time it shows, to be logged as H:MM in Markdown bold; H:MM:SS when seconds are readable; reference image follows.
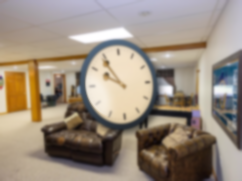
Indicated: **9:54**
